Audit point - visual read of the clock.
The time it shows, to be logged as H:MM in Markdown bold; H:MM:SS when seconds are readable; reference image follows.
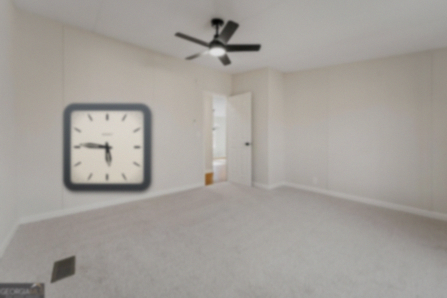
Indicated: **5:46**
